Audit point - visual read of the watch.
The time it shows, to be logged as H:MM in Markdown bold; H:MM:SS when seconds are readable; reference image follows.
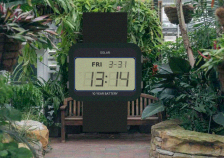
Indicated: **13:14**
